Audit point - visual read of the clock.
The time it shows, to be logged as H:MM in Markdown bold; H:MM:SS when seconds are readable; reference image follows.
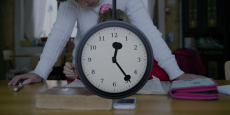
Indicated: **12:24**
